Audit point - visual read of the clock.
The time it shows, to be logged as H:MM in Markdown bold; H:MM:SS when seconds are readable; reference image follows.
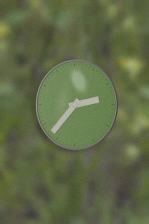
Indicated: **2:37**
